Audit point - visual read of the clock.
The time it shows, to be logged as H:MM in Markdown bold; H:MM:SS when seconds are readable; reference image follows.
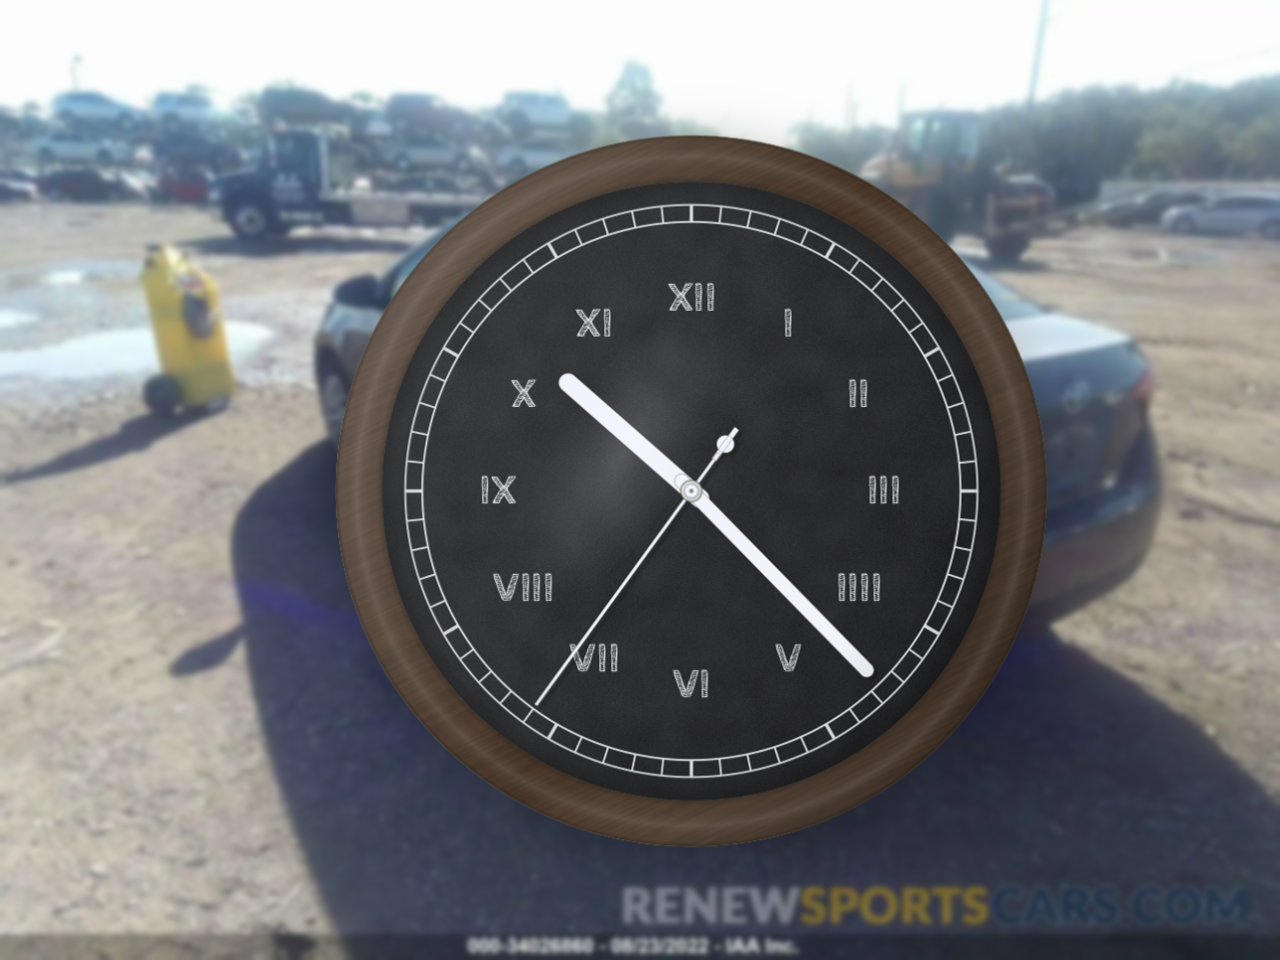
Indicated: **10:22:36**
